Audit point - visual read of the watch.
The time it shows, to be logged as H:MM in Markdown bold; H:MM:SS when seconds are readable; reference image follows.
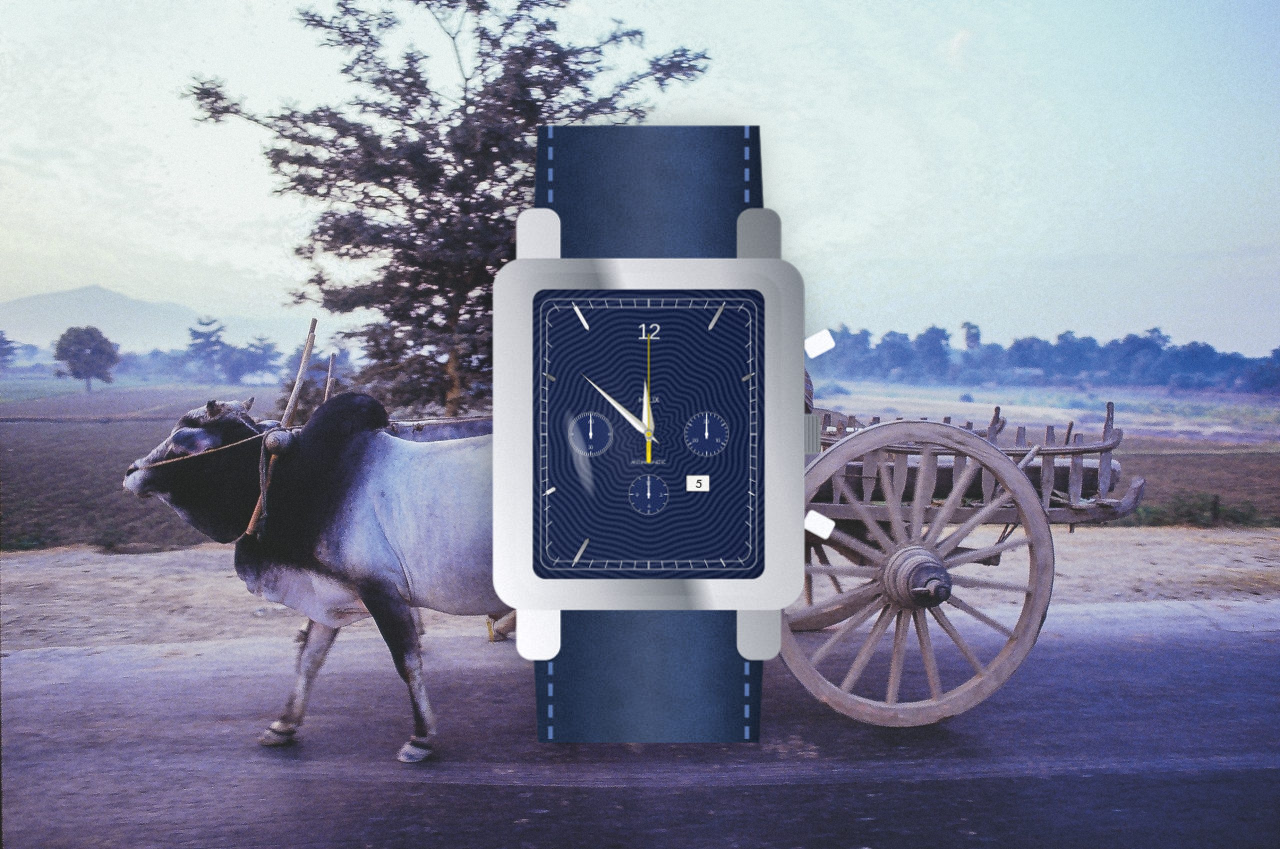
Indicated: **11:52**
